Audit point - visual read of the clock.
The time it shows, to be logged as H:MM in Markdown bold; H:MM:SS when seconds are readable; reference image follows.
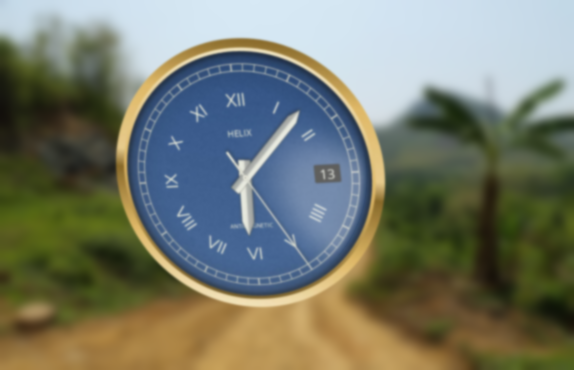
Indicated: **6:07:25**
